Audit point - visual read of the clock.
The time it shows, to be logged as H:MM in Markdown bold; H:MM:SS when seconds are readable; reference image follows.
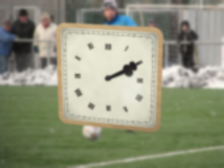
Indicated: **2:10**
